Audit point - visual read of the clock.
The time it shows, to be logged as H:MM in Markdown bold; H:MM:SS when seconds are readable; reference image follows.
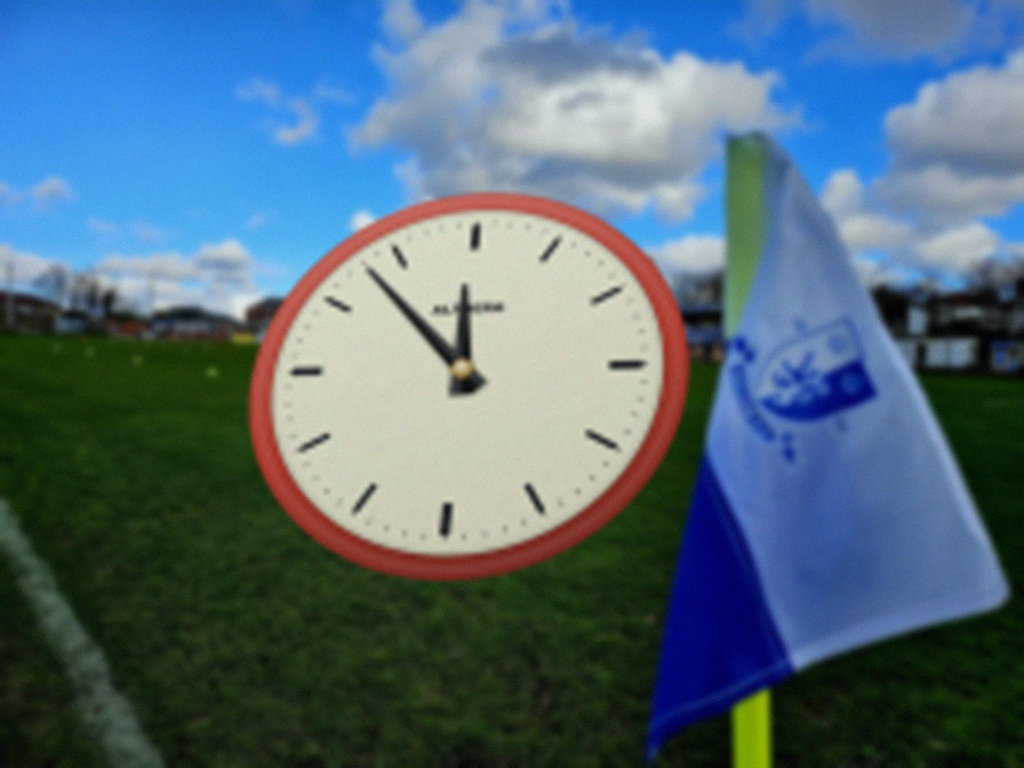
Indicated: **11:53**
